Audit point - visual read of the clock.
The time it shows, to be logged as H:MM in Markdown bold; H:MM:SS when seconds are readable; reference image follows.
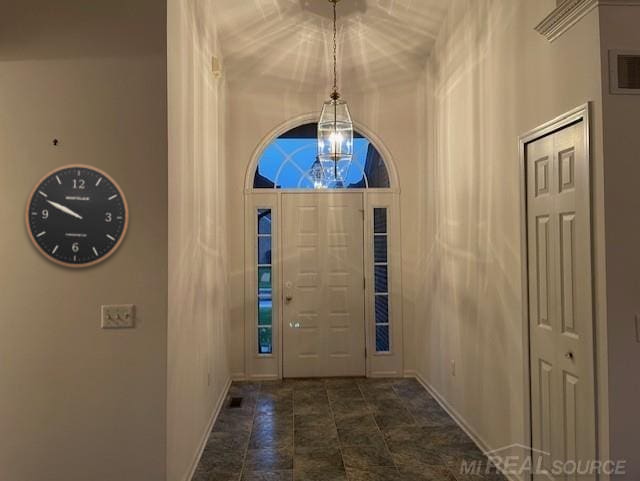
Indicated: **9:49**
